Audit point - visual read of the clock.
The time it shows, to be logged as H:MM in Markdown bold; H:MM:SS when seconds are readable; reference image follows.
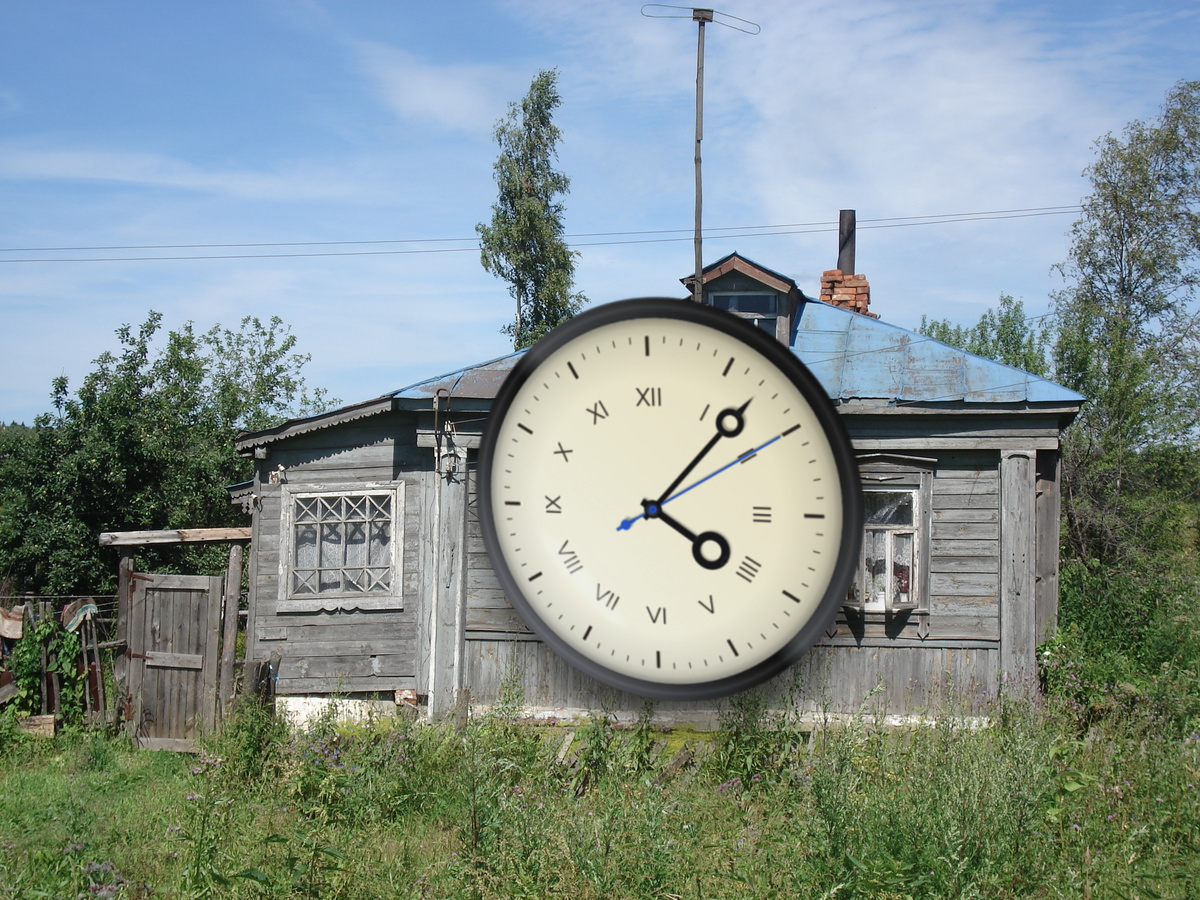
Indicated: **4:07:10**
